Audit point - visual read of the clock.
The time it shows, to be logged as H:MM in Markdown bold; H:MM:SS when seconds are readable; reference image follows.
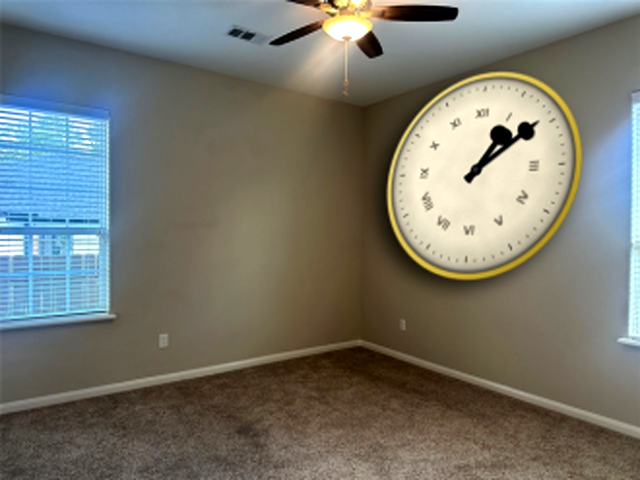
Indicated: **1:09**
